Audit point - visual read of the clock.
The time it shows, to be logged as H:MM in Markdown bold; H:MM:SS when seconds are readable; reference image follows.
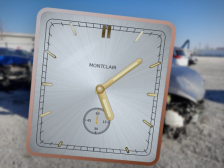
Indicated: **5:08**
